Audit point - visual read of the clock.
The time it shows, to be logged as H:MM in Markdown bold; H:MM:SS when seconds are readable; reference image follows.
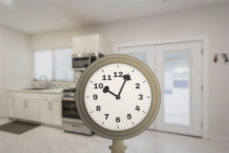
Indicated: **10:04**
